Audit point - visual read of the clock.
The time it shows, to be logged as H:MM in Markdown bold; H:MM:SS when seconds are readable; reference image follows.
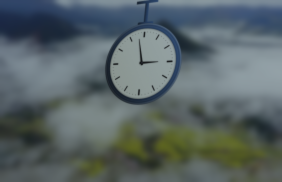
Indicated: **2:58**
